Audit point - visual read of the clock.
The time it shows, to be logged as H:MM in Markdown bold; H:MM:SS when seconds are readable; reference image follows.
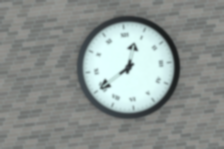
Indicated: **12:40**
